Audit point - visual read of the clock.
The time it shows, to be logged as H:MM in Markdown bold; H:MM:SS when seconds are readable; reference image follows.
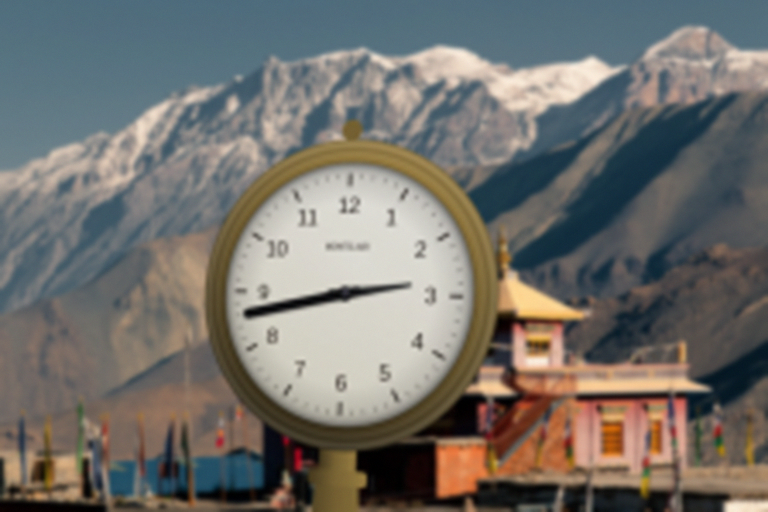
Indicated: **2:43**
